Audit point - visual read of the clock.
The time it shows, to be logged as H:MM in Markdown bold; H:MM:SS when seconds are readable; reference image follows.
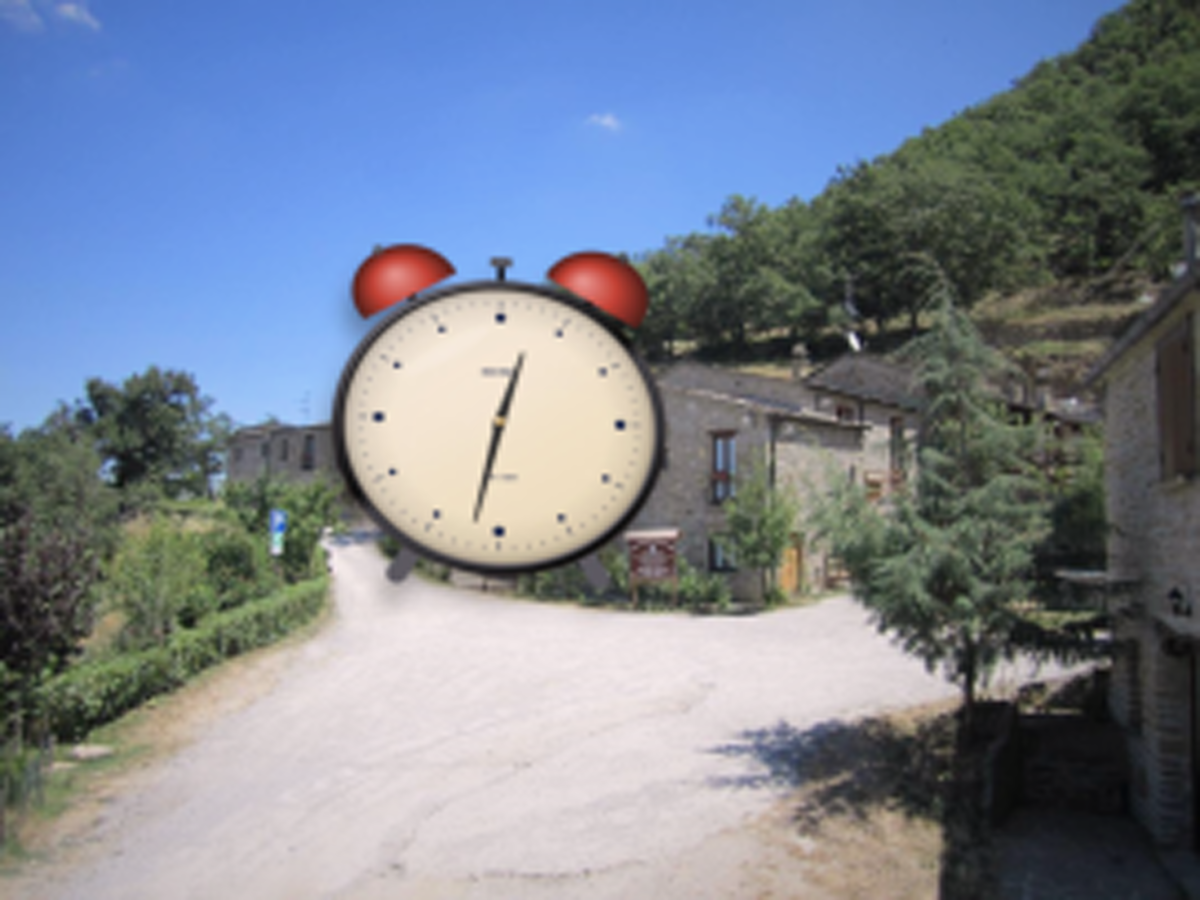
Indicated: **12:32**
